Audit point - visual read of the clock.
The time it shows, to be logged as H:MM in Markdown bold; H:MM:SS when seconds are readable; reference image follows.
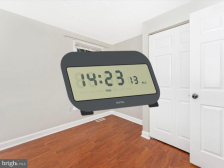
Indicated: **14:23:13**
